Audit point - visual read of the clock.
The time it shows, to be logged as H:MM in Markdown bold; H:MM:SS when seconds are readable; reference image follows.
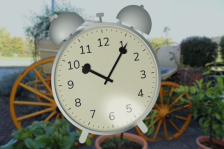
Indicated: **10:06**
